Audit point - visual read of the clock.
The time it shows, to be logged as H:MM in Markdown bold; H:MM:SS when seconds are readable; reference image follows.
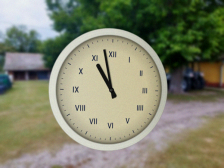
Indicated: **10:58**
